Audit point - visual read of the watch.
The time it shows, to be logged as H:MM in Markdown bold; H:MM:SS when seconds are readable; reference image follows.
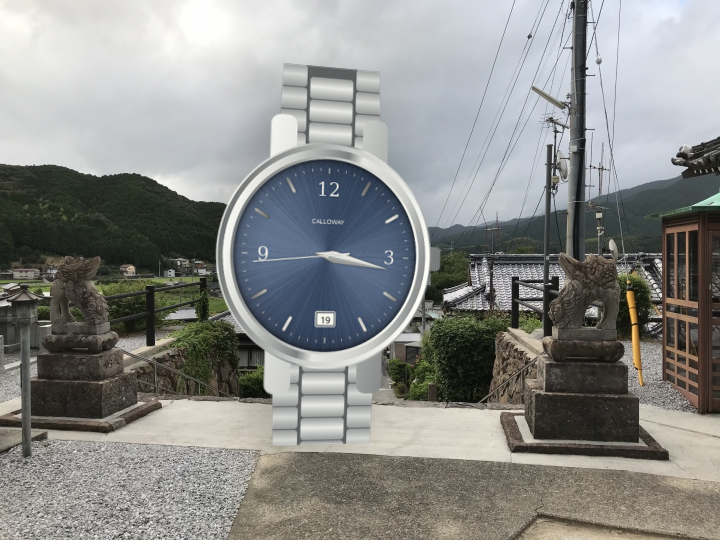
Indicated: **3:16:44**
